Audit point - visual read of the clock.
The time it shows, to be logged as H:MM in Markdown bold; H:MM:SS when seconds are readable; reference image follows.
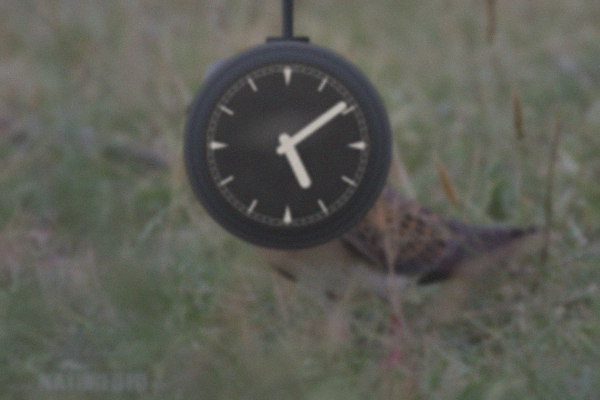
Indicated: **5:09**
